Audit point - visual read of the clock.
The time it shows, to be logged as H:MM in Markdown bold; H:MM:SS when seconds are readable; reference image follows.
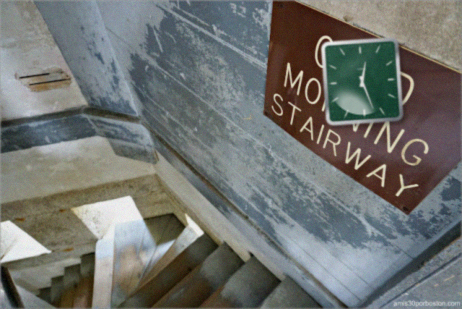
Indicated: **12:27**
